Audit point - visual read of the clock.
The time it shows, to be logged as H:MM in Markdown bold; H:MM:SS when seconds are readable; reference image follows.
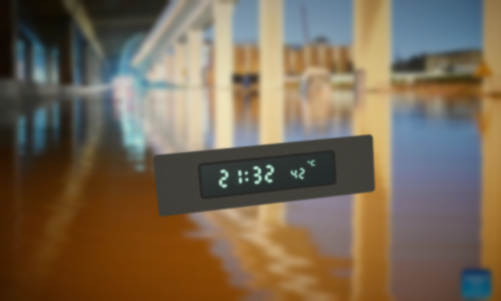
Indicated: **21:32**
